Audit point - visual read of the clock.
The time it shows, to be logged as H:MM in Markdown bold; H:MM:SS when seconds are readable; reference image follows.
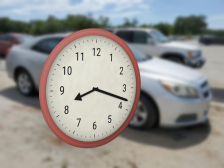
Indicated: **8:18**
